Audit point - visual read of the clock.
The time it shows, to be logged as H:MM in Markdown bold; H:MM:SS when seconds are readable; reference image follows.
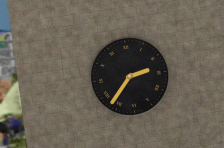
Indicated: **2:37**
